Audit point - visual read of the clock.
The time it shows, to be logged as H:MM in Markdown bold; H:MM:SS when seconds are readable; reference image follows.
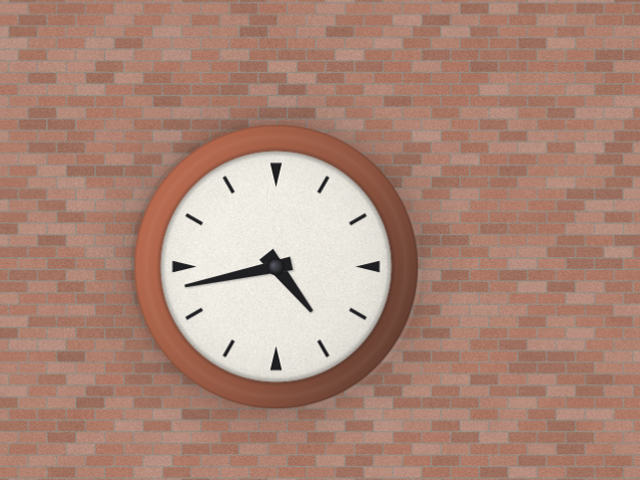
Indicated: **4:43**
